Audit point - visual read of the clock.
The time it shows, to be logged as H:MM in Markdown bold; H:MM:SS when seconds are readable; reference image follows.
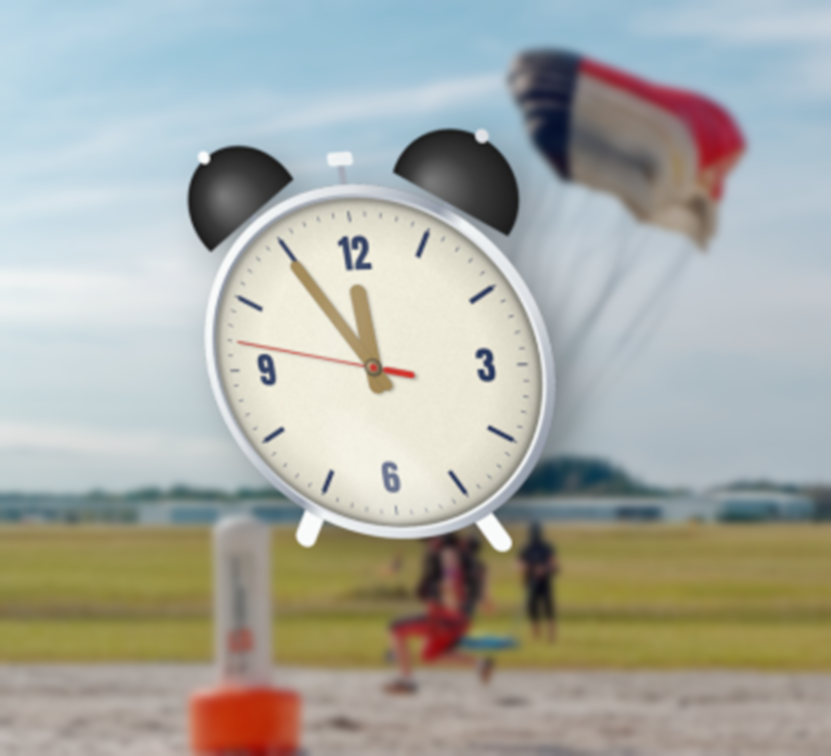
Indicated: **11:54:47**
